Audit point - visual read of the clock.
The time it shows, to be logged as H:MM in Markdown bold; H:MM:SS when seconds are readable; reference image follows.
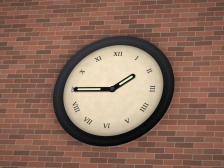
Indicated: **1:45**
